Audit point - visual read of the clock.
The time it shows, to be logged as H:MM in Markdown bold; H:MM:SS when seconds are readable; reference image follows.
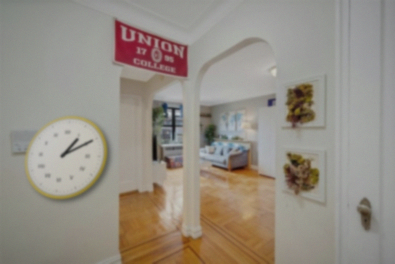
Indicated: **1:10**
